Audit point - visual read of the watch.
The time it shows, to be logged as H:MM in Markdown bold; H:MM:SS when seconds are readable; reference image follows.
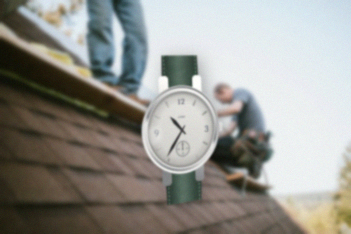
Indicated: **10:36**
